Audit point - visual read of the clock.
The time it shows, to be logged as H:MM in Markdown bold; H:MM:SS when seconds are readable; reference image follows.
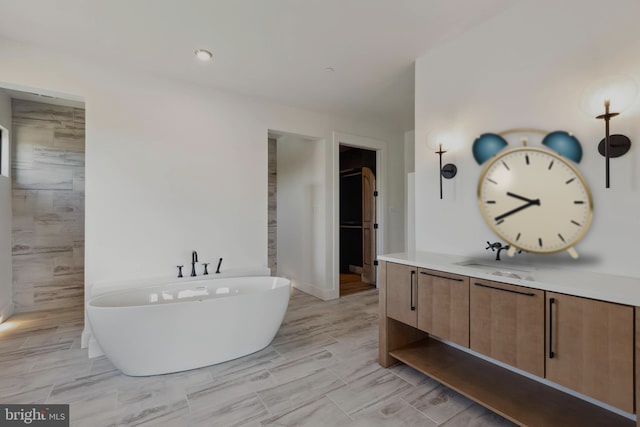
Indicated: **9:41**
